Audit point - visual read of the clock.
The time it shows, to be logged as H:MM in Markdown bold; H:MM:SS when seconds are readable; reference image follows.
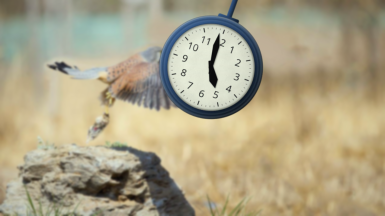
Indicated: **4:59**
